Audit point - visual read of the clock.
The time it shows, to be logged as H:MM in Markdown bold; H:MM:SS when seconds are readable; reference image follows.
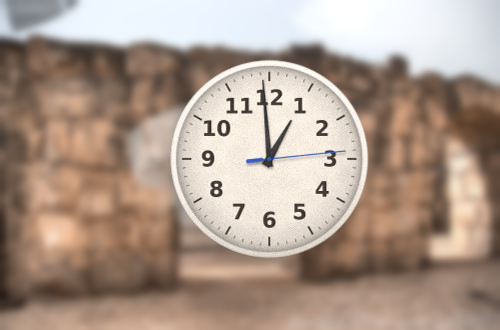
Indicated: **12:59:14**
